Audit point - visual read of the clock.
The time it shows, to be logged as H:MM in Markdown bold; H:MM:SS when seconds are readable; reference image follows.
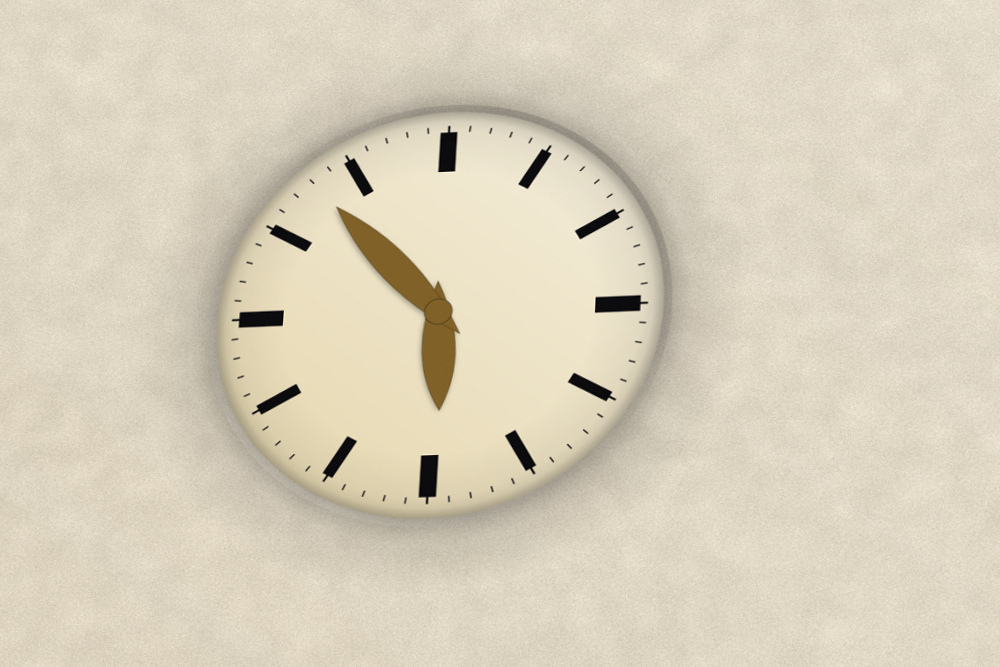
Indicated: **5:53**
